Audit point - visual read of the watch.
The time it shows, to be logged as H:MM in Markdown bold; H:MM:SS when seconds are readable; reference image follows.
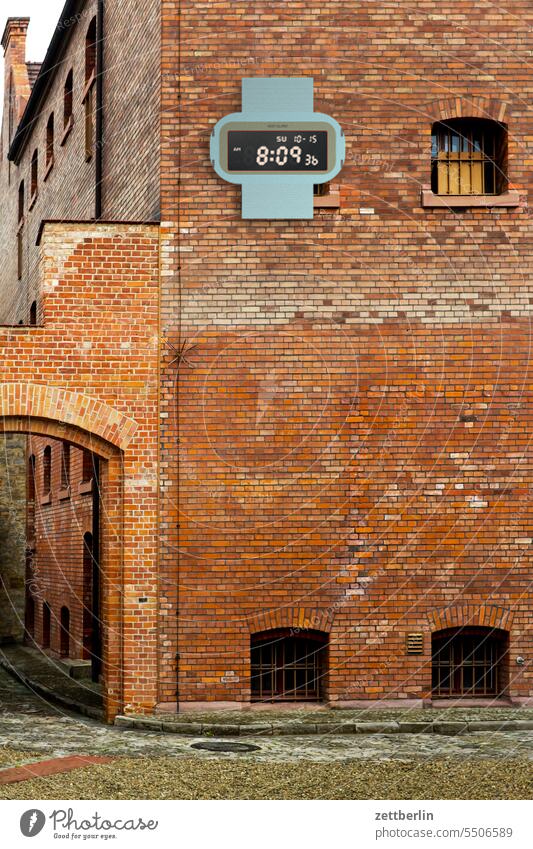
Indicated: **8:09:36**
